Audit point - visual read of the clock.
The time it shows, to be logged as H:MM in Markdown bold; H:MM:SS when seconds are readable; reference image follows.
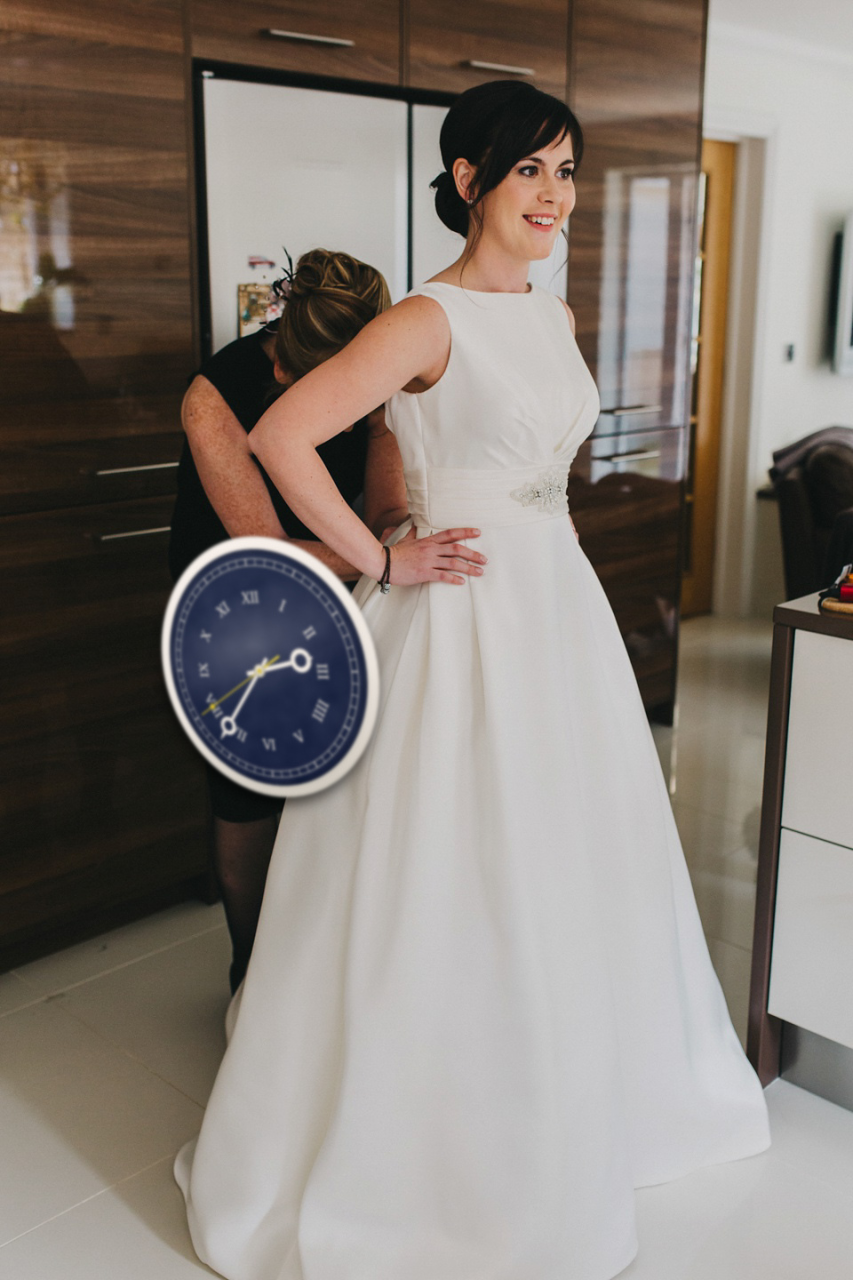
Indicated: **2:36:40**
